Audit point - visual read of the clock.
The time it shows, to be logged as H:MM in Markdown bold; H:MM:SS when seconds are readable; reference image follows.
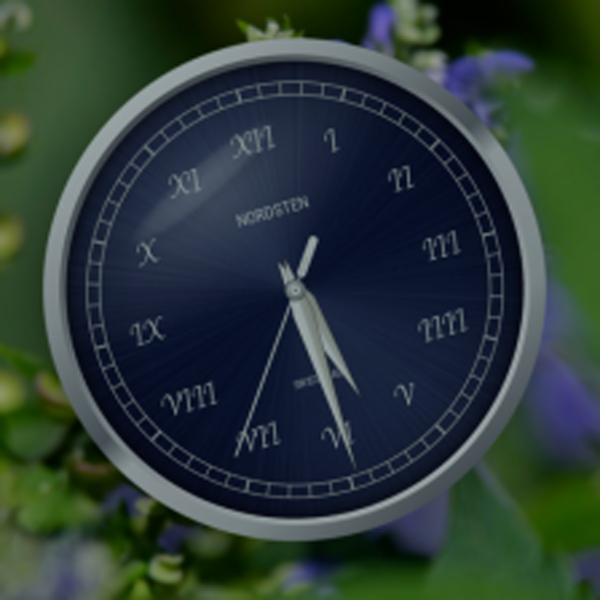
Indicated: **5:29:36**
